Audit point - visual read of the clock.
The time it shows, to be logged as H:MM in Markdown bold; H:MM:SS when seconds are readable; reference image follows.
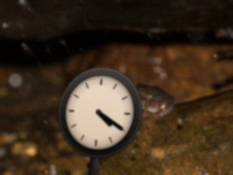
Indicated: **4:20**
